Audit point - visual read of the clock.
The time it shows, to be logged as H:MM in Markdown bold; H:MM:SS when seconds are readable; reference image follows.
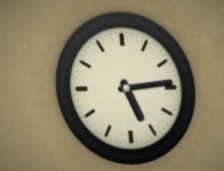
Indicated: **5:14**
